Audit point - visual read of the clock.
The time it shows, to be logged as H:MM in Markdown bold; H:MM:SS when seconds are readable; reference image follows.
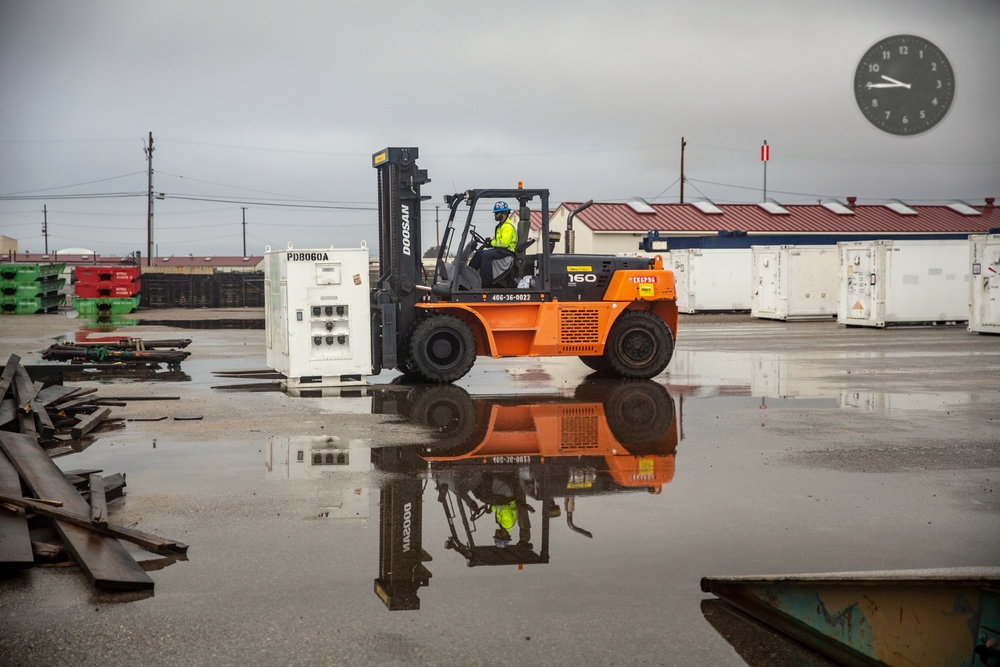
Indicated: **9:45**
